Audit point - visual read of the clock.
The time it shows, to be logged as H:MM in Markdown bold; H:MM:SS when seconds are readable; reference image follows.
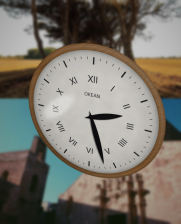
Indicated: **2:27**
